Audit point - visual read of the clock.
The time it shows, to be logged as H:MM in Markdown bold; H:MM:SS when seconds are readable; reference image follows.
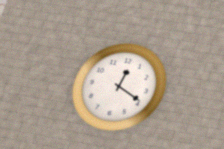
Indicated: **12:19**
